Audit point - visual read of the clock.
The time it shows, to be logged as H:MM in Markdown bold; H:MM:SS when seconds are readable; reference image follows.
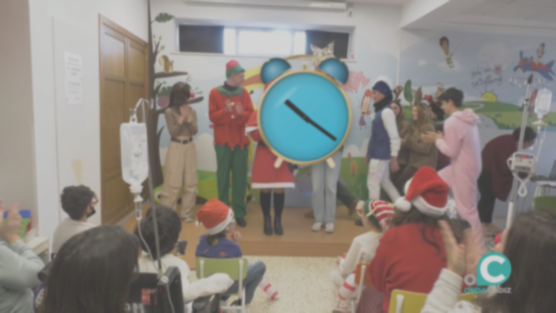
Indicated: **10:21**
